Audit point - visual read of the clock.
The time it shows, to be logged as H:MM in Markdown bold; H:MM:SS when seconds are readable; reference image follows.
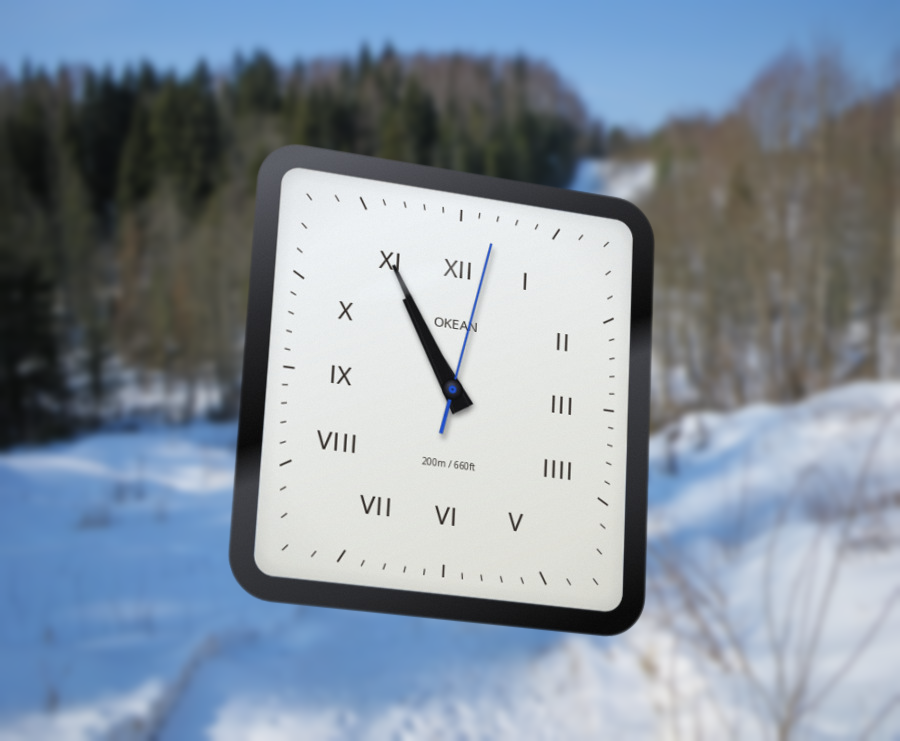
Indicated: **10:55:02**
